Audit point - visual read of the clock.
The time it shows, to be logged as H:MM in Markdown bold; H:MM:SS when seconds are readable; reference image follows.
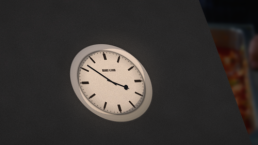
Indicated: **3:52**
